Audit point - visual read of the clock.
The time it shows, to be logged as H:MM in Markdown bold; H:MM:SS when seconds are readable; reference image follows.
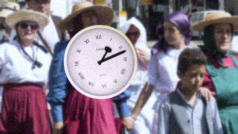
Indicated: **1:12**
